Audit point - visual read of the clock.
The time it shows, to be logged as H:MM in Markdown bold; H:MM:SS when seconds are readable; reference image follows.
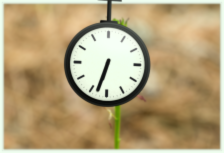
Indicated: **6:33**
